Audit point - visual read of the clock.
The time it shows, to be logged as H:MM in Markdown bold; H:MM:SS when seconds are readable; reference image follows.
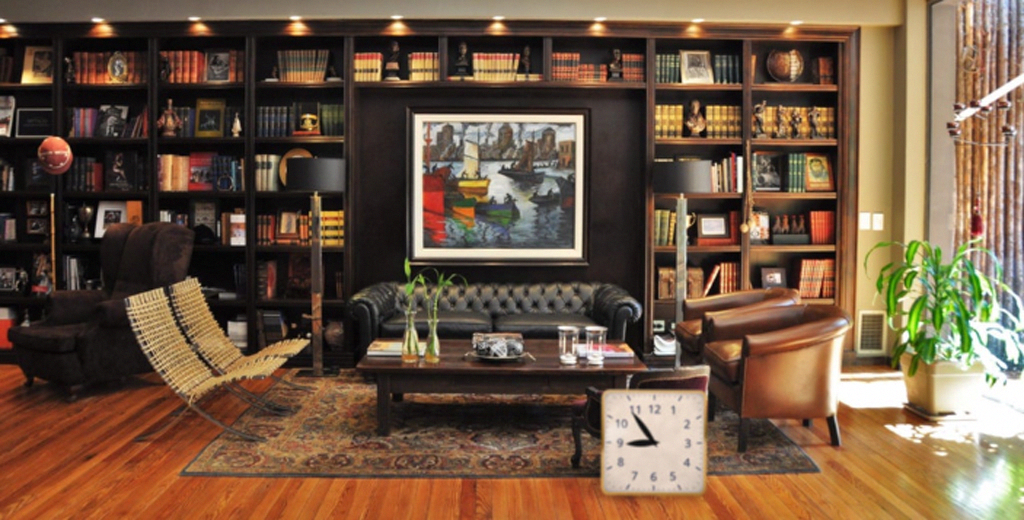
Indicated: **8:54**
